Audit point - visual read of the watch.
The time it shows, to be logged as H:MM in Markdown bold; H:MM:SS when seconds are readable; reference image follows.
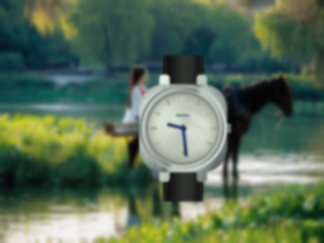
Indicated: **9:29**
